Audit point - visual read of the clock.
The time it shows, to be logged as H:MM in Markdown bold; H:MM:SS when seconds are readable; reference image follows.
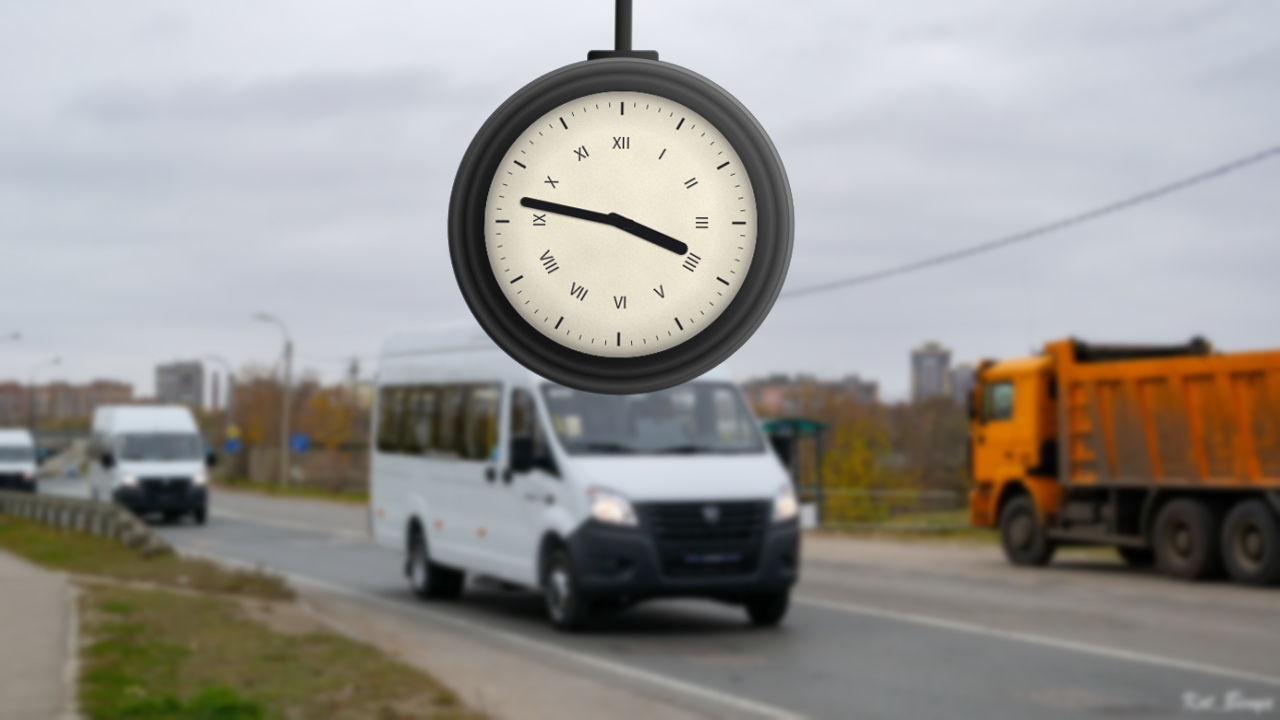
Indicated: **3:47**
